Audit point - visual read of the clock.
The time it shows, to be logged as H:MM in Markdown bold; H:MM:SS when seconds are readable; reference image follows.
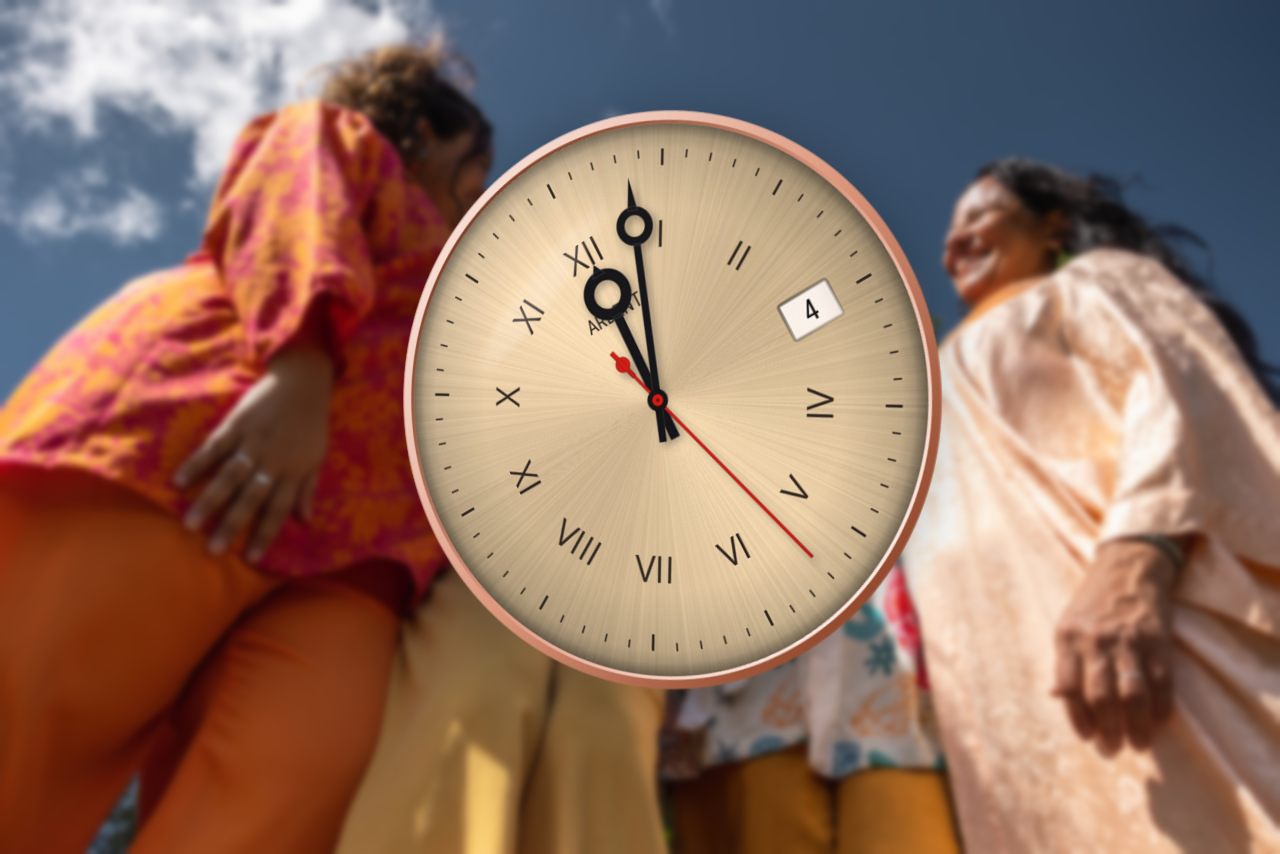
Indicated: **12:03:27**
